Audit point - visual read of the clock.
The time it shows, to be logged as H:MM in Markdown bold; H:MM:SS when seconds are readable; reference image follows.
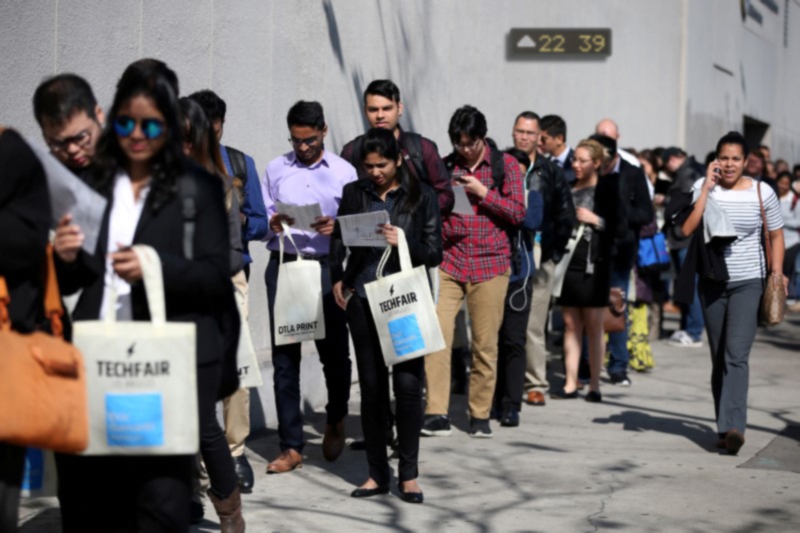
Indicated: **22:39**
